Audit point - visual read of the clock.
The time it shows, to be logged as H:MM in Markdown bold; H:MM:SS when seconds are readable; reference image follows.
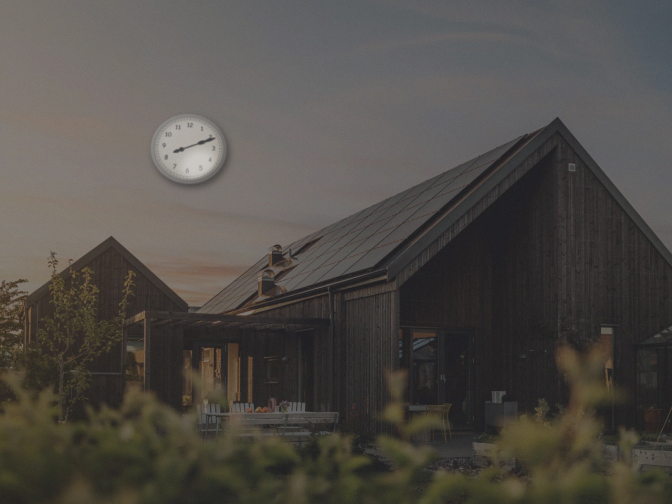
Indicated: **8:11**
